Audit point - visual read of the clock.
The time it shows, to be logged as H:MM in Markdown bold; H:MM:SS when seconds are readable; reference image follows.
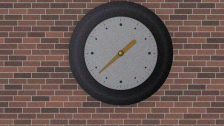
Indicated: **1:38**
